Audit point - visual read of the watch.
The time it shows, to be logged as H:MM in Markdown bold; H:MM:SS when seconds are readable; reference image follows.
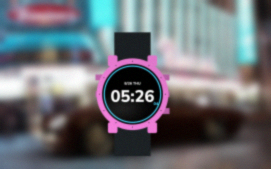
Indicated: **5:26**
